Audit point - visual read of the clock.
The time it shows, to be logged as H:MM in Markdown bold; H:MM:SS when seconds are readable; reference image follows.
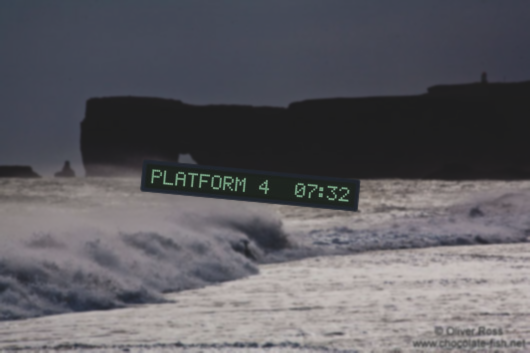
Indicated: **7:32**
